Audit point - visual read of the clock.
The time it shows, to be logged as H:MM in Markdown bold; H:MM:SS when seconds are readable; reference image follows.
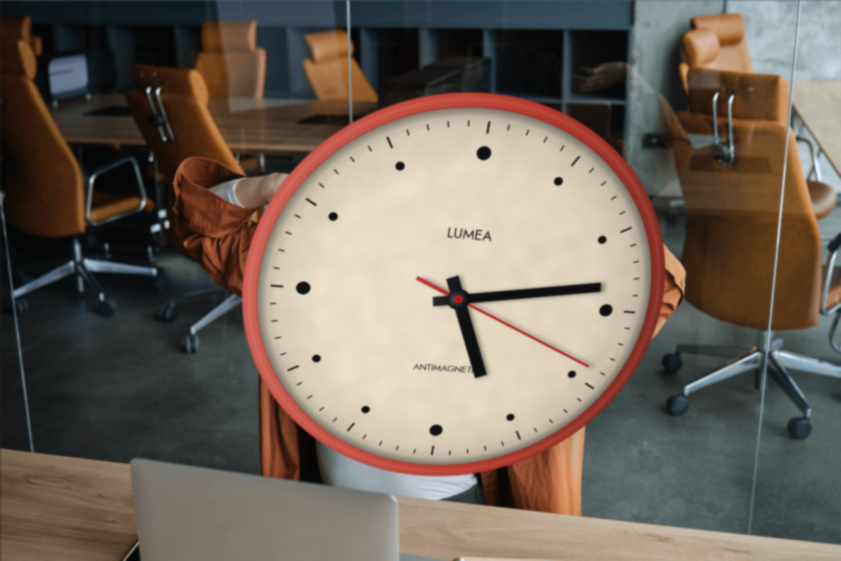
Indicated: **5:13:19**
